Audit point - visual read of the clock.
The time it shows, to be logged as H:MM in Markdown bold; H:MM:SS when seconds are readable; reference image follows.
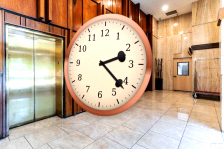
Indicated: **2:22**
